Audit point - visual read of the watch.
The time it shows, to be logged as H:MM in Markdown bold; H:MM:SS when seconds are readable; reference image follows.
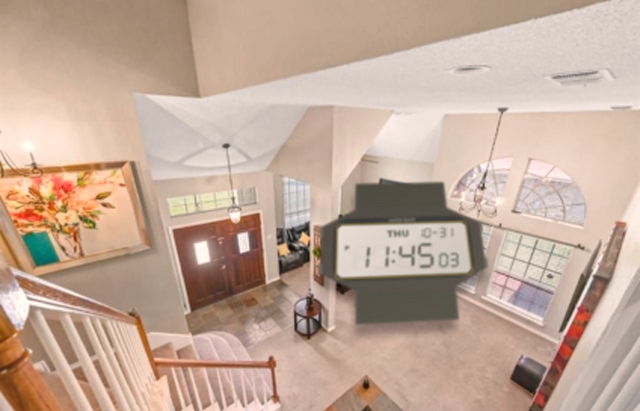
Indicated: **11:45:03**
